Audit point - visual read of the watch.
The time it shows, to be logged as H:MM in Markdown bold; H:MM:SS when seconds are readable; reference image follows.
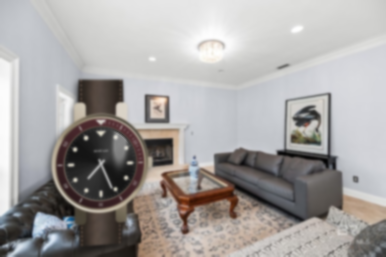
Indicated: **7:26**
